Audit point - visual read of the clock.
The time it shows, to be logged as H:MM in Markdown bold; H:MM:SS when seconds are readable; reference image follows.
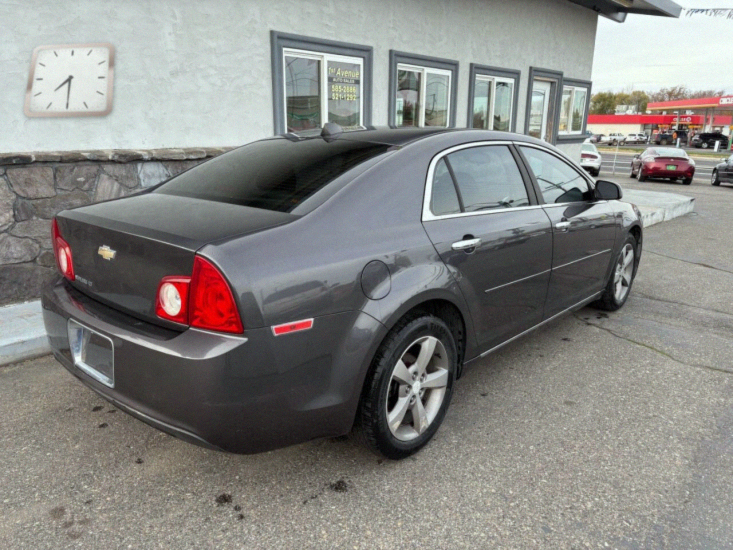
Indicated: **7:30**
